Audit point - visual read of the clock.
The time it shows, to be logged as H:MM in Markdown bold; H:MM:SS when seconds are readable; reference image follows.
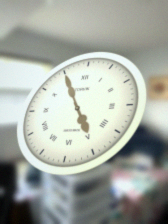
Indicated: **4:55**
